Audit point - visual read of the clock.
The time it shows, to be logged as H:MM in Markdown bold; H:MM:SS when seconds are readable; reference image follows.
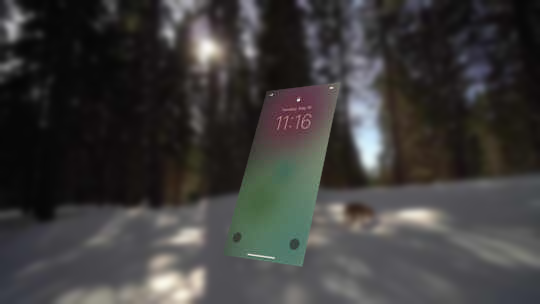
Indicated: **11:16**
